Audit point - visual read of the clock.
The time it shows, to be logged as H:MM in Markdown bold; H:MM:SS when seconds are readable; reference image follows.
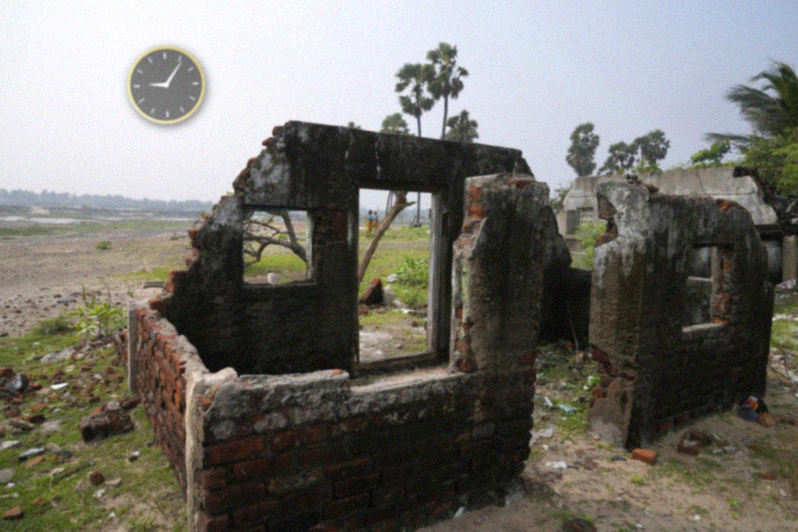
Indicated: **9:06**
